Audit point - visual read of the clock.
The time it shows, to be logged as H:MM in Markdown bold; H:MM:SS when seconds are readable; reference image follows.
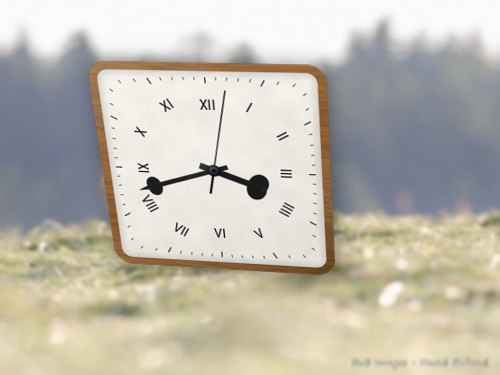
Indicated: **3:42:02**
